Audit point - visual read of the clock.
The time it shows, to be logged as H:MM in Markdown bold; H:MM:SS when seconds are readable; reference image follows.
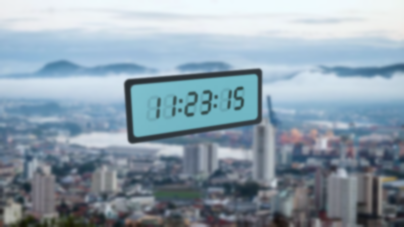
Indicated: **11:23:15**
